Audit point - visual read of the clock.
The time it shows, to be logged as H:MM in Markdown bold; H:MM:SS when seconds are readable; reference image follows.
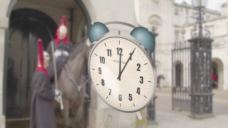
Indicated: **12:05**
